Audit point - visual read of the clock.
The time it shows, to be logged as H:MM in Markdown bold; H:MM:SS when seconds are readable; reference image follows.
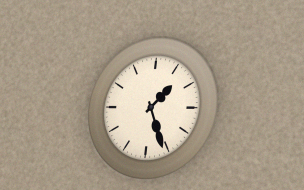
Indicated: **1:26**
